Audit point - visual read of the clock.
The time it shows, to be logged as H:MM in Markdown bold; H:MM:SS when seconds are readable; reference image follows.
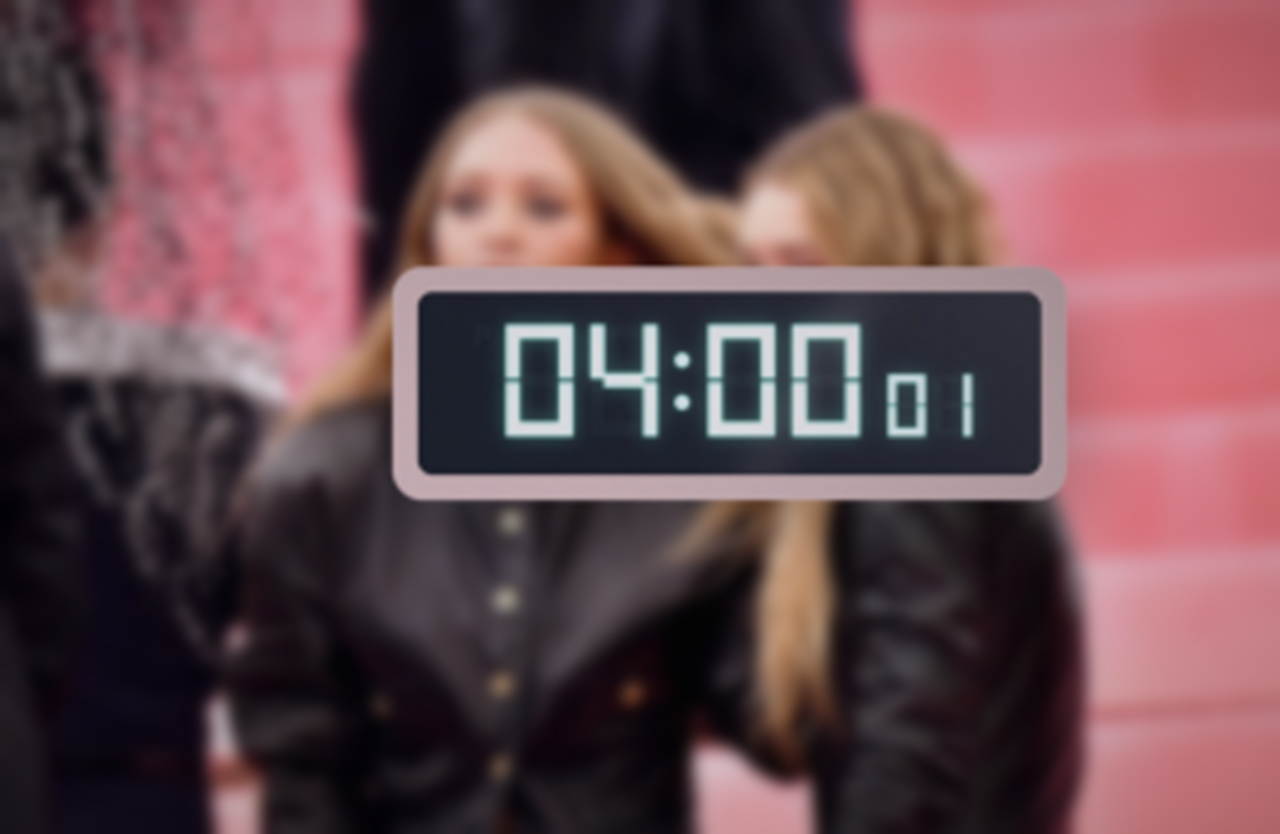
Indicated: **4:00:01**
